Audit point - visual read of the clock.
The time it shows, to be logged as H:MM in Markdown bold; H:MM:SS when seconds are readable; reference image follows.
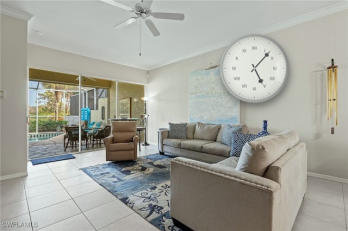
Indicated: **5:07**
